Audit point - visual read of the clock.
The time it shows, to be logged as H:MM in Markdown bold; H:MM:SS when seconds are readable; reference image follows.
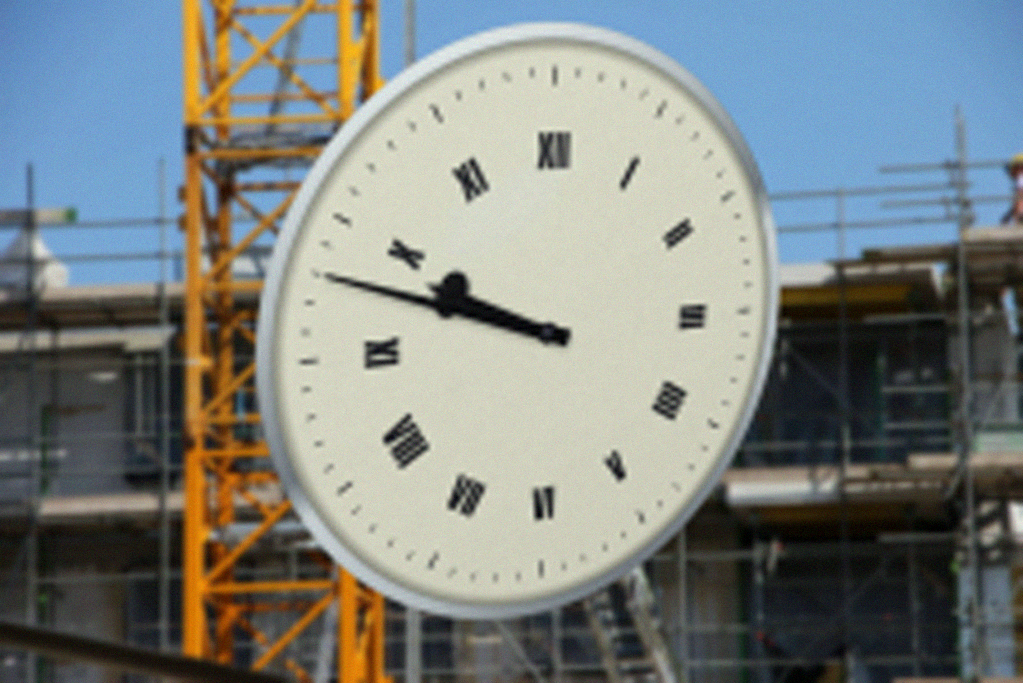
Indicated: **9:48**
